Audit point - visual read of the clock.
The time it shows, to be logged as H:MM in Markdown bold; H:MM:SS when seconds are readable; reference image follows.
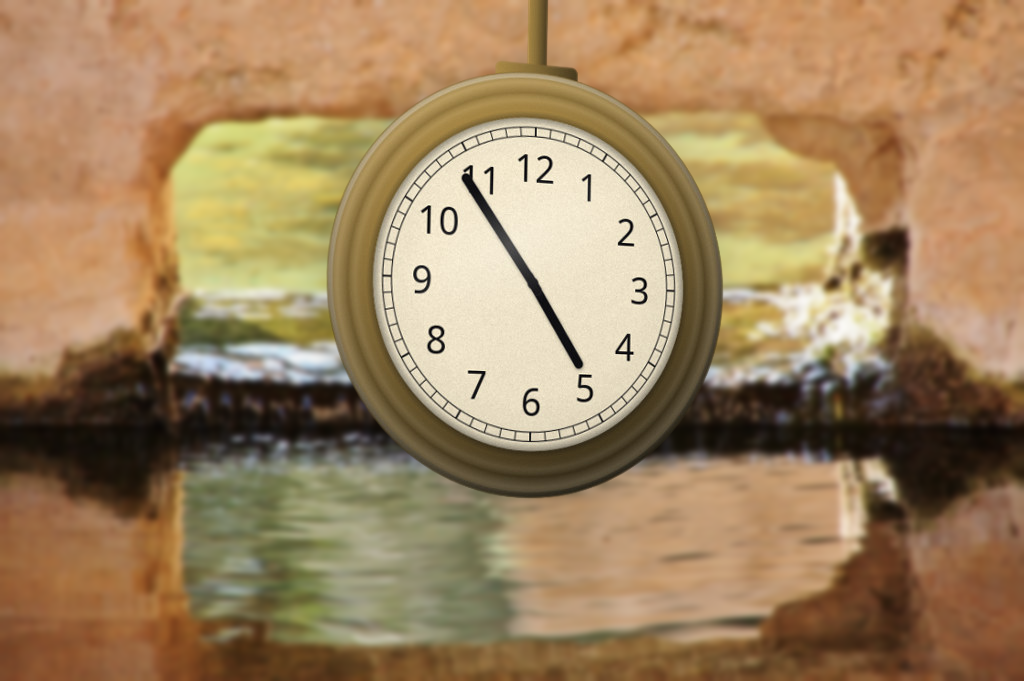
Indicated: **4:54**
